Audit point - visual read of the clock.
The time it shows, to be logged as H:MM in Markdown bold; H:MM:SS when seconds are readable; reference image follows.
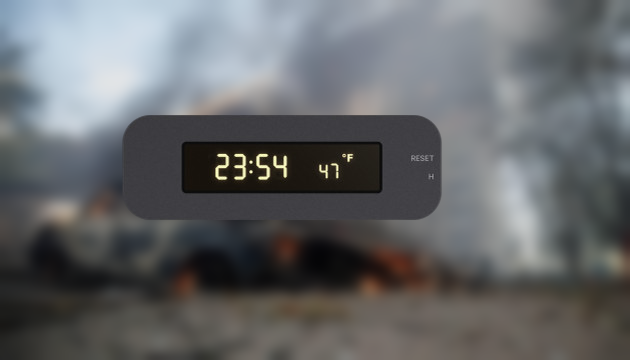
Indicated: **23:54**
